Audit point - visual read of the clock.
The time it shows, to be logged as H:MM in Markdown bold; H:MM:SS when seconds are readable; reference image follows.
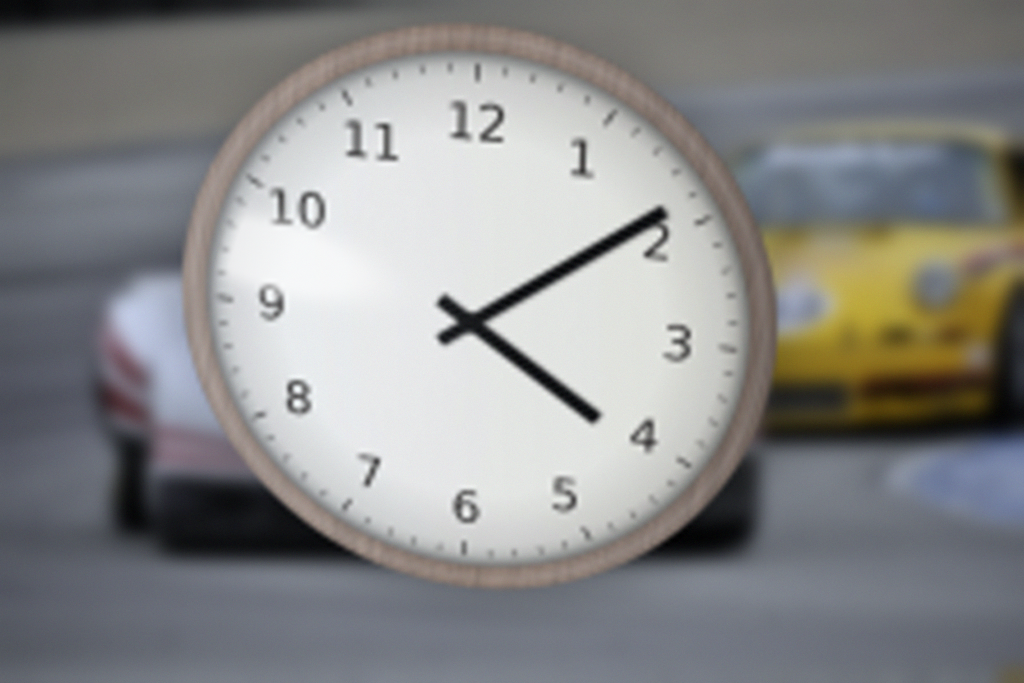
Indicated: **4:09**
